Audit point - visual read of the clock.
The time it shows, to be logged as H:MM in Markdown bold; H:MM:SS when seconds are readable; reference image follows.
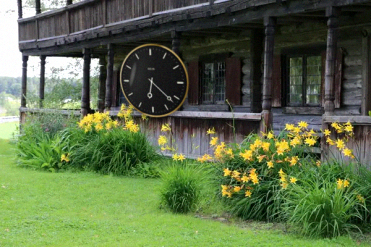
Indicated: **6:22**
